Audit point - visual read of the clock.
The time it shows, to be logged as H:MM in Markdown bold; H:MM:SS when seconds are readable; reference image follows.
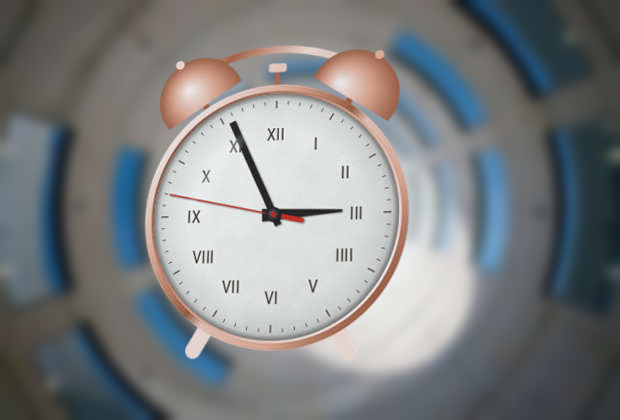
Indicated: **2:55:47**
